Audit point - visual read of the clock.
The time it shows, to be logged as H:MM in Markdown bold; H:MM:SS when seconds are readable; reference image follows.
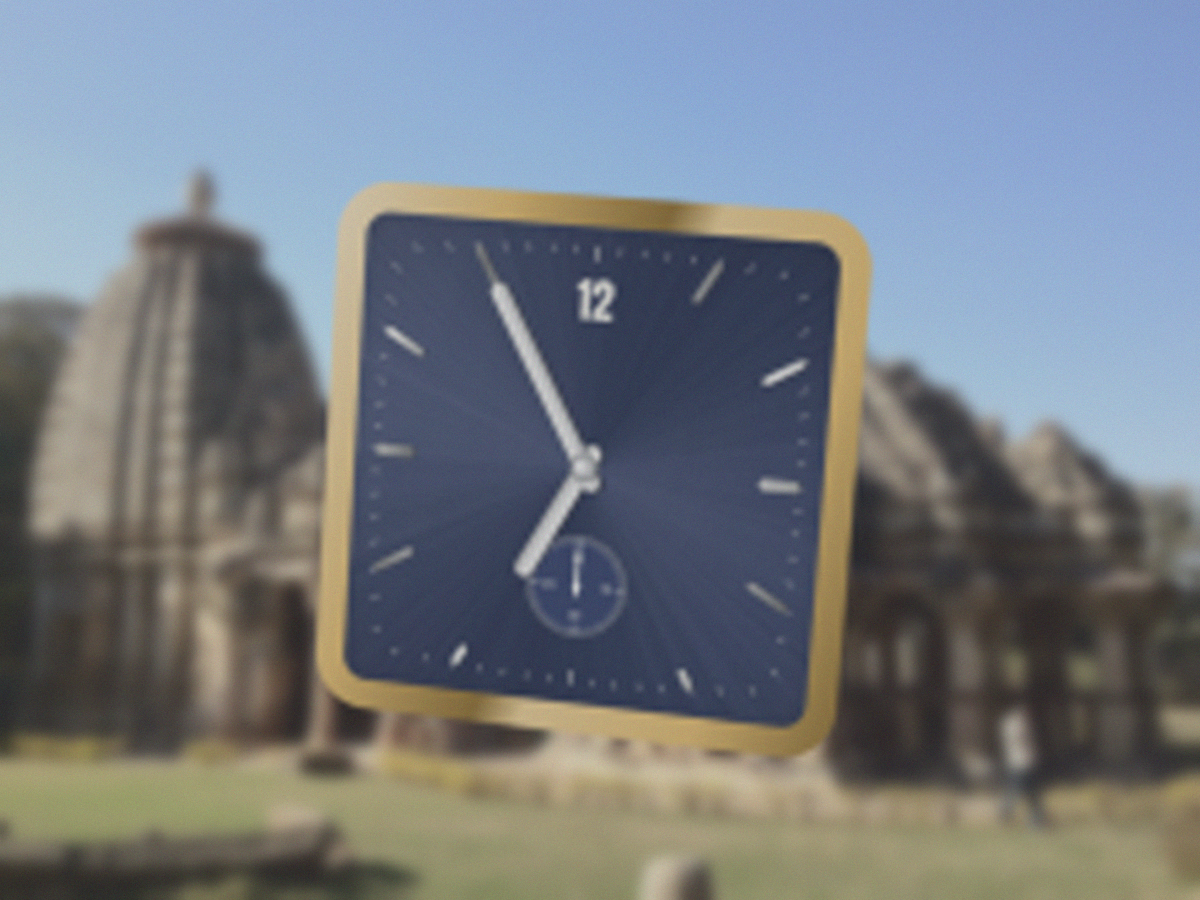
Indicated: **6:55**
